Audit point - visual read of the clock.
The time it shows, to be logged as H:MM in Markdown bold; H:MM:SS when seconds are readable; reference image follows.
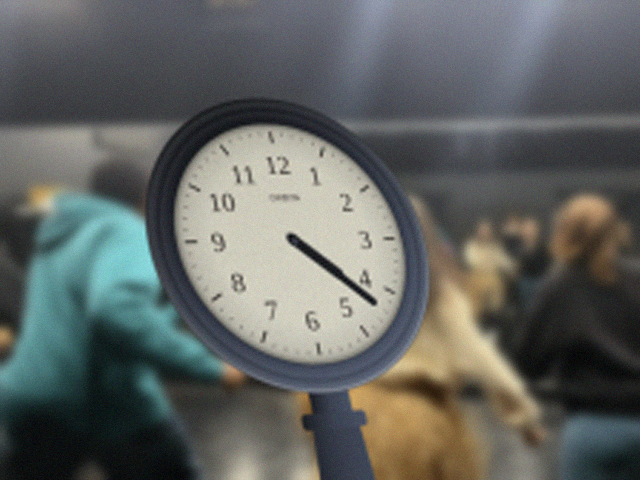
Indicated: **4:22**
